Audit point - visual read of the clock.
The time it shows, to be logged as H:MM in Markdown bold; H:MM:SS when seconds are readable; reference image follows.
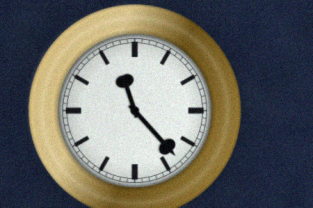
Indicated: **11:23**
